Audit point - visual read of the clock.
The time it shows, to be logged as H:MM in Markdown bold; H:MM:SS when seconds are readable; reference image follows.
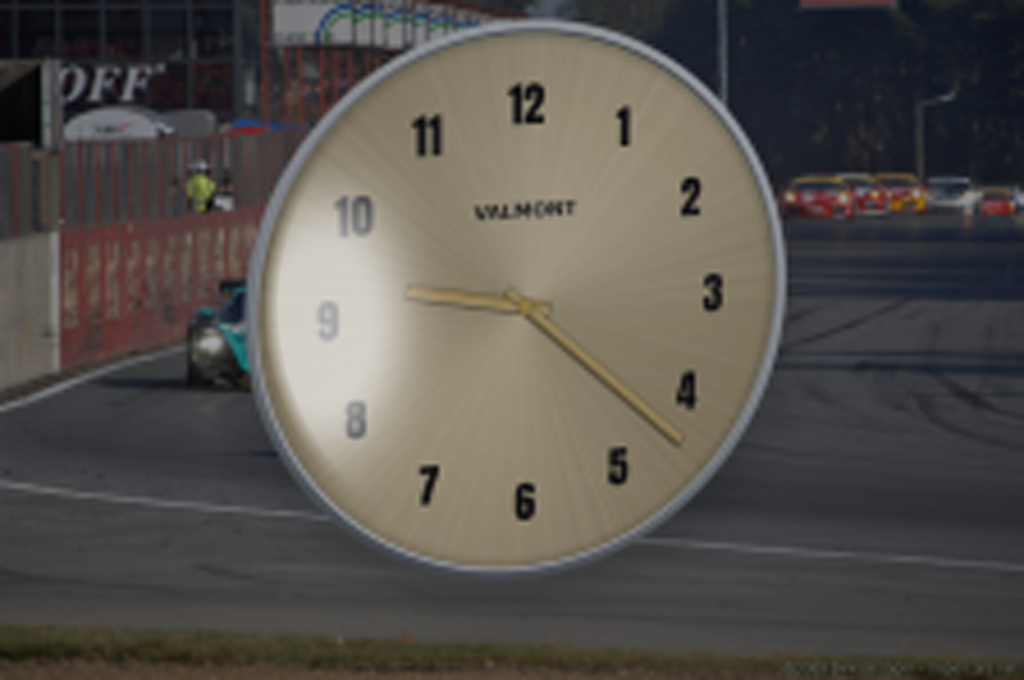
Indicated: **9:22**
